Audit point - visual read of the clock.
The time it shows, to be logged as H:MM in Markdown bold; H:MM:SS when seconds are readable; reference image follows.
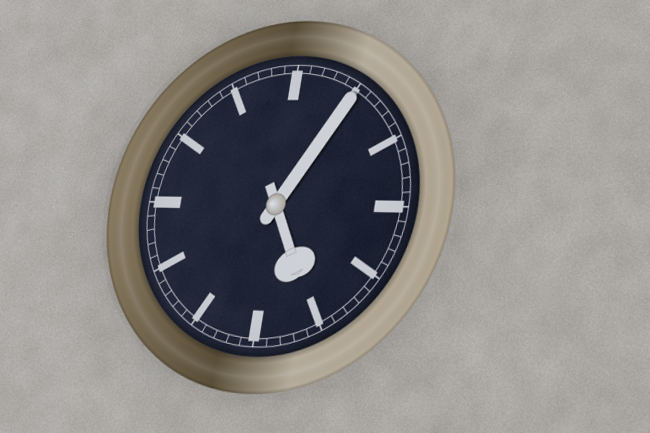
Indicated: **5:05**
